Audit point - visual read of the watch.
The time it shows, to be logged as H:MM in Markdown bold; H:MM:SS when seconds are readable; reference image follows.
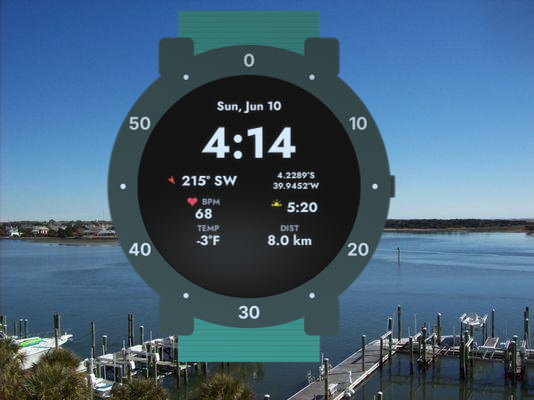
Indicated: **4:14**
